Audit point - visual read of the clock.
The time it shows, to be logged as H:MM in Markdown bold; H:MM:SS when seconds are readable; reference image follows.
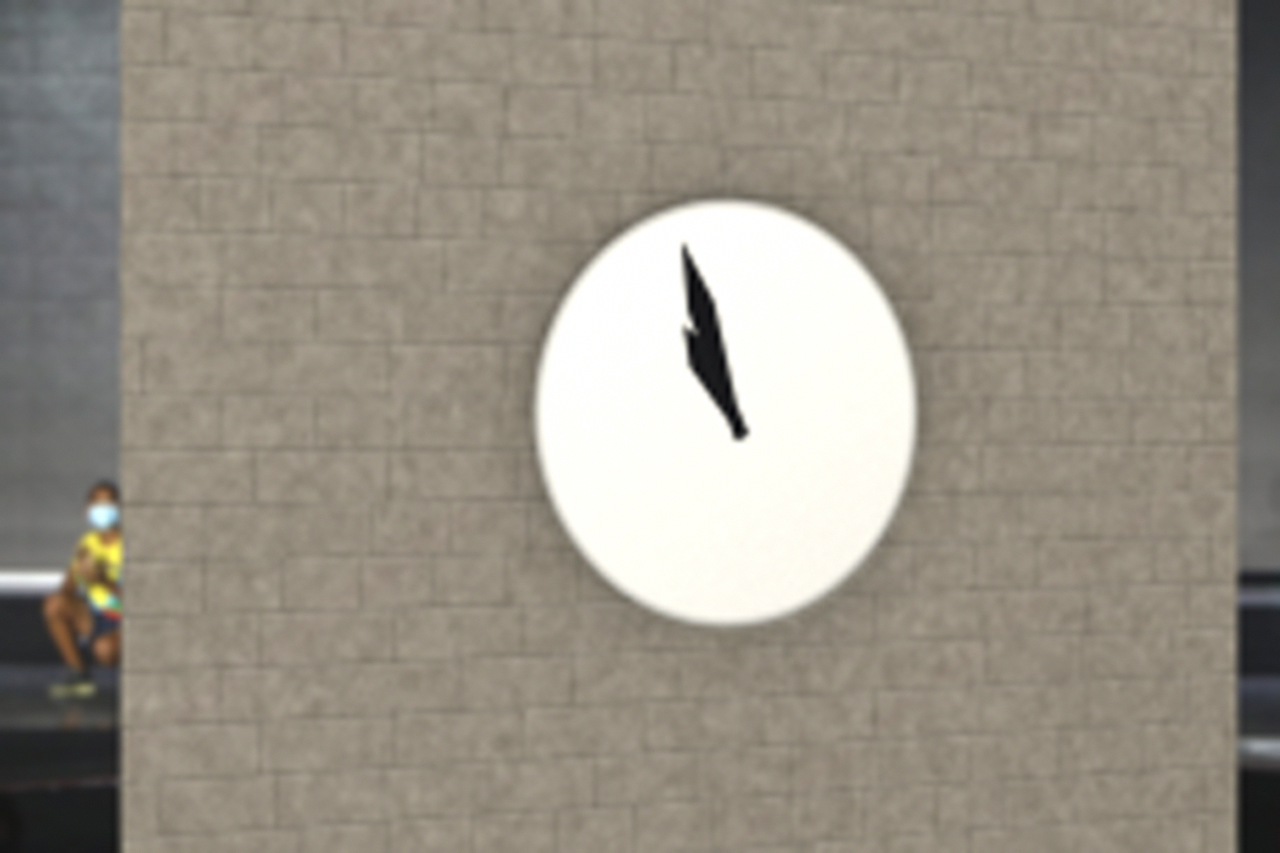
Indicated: **10:57**
